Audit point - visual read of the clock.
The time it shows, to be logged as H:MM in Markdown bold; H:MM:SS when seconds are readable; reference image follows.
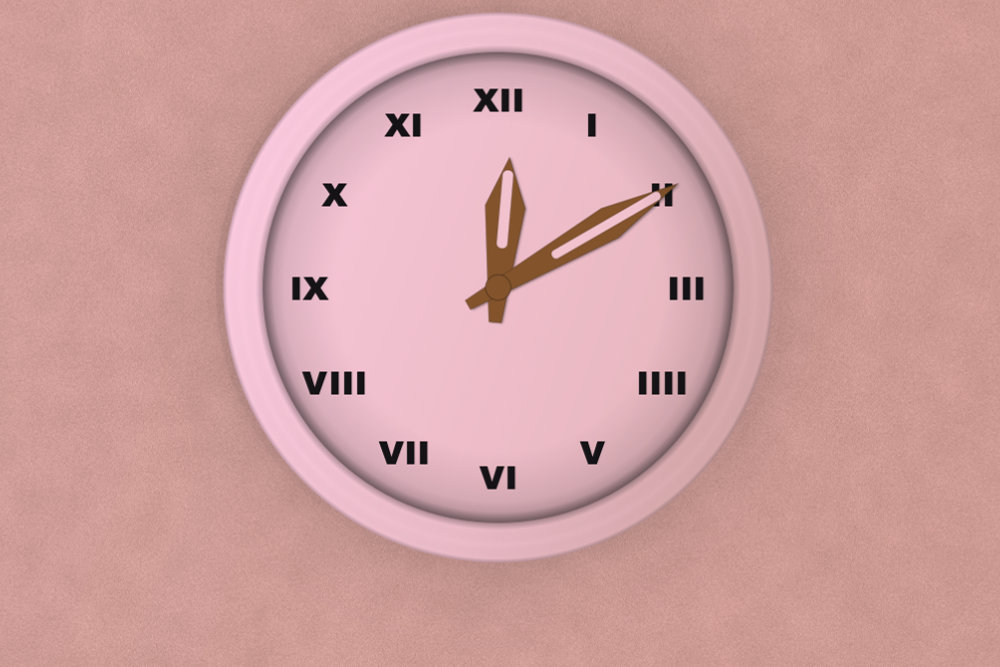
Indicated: **12:10**
